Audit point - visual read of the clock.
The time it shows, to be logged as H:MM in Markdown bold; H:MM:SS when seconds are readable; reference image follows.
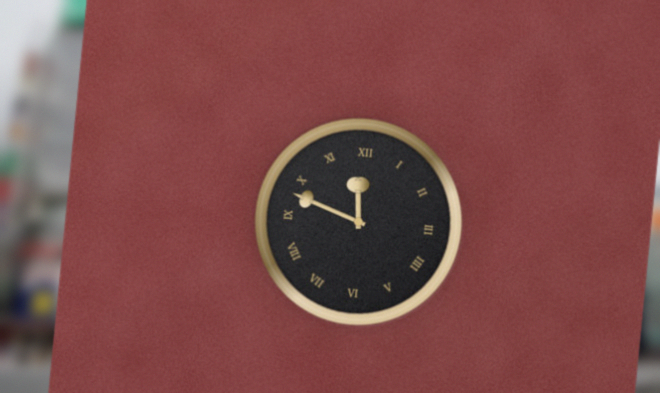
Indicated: **11:48**
